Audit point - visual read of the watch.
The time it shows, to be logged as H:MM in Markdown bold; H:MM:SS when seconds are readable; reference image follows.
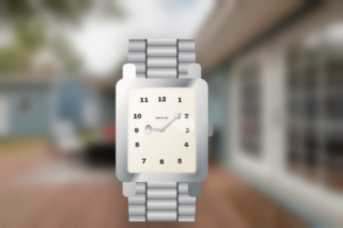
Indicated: **9:08**
